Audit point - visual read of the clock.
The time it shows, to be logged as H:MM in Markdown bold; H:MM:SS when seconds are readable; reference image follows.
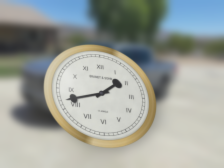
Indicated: **1:42**
